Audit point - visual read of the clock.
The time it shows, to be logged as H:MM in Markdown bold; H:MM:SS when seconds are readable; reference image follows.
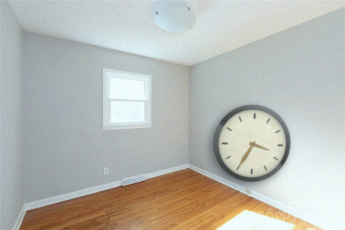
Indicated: **3:35**
